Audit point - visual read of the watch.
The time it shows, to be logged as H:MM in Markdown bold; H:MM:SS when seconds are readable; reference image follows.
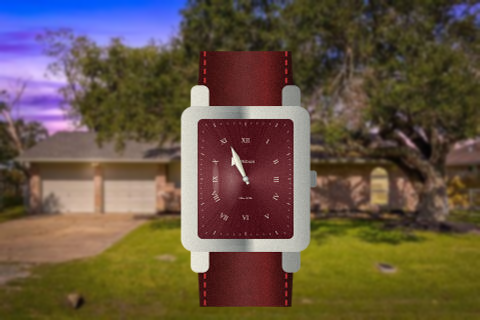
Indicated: **10:56**
